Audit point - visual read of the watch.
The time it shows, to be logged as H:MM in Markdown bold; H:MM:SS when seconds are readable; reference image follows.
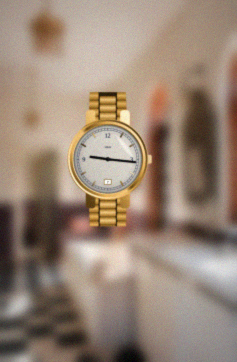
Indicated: **9:16**
